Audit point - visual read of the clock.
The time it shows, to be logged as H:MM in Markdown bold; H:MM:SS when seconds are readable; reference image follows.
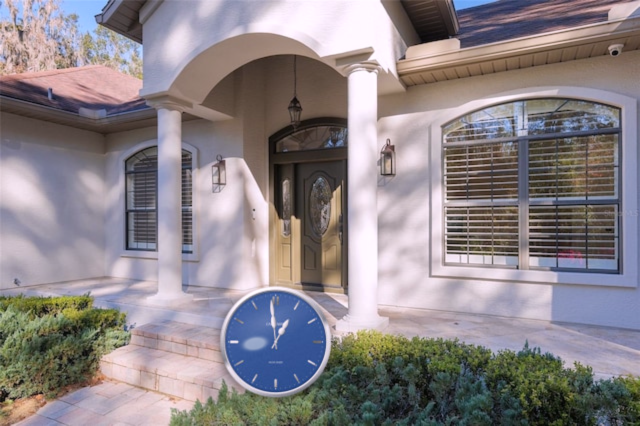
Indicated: **12:59**
